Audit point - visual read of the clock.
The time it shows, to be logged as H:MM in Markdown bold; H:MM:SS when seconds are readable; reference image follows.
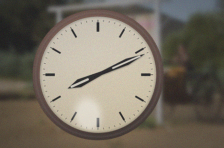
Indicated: **8:11**
